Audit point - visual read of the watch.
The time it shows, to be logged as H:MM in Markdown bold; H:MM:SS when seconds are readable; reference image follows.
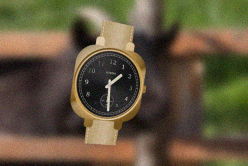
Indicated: **1:29**
